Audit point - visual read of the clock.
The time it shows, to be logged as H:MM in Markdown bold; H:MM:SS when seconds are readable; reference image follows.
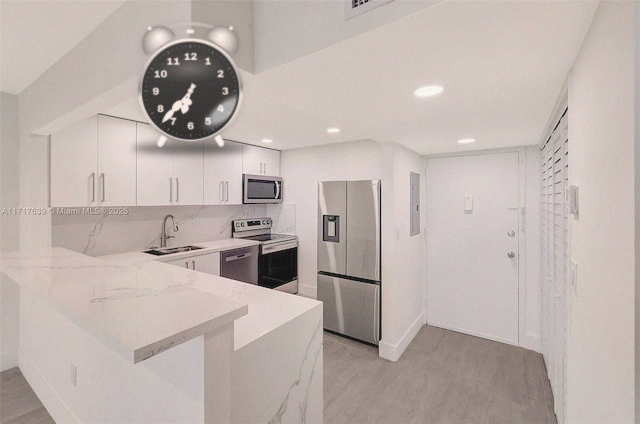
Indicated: **6:37**
